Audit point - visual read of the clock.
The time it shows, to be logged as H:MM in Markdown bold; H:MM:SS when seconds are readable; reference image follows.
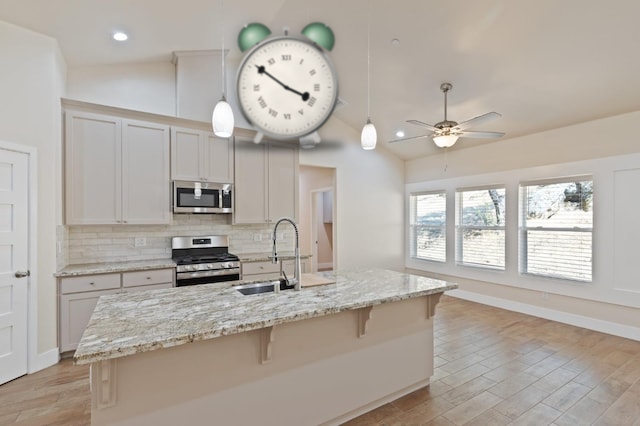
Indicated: **3:51**
